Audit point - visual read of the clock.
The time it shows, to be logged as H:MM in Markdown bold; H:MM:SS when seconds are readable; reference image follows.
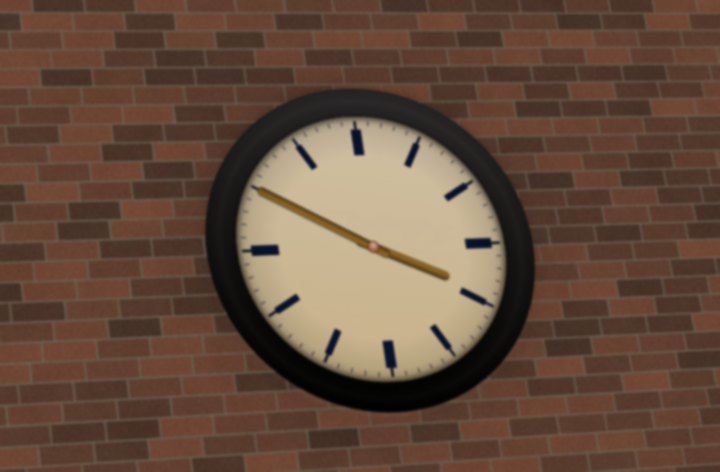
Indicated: **3:50**
